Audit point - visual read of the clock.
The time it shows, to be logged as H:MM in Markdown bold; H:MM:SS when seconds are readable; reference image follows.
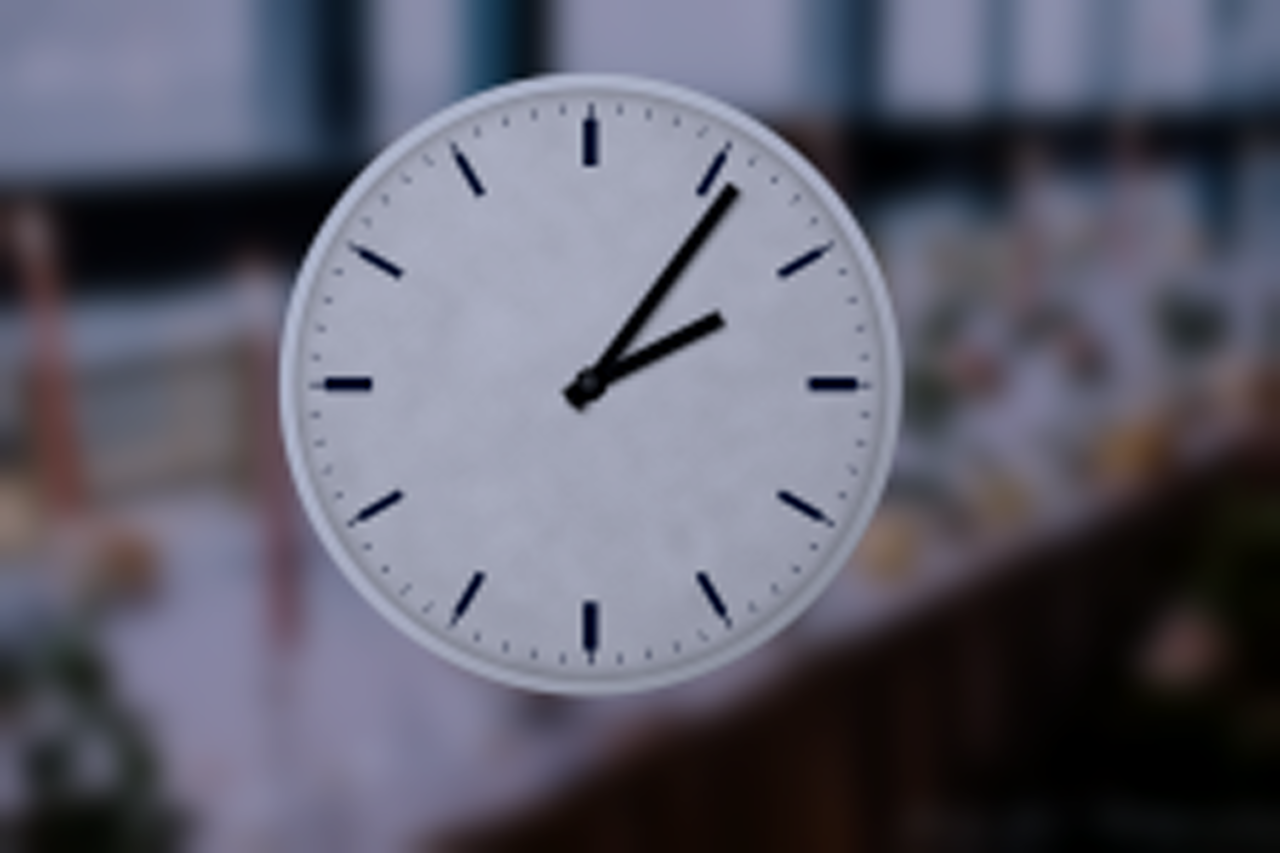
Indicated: **2:06**
